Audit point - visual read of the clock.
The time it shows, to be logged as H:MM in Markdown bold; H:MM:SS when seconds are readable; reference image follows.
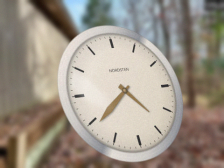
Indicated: **4:39**
